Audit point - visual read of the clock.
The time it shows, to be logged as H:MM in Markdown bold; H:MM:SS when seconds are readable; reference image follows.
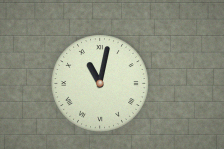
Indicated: **11:02**
